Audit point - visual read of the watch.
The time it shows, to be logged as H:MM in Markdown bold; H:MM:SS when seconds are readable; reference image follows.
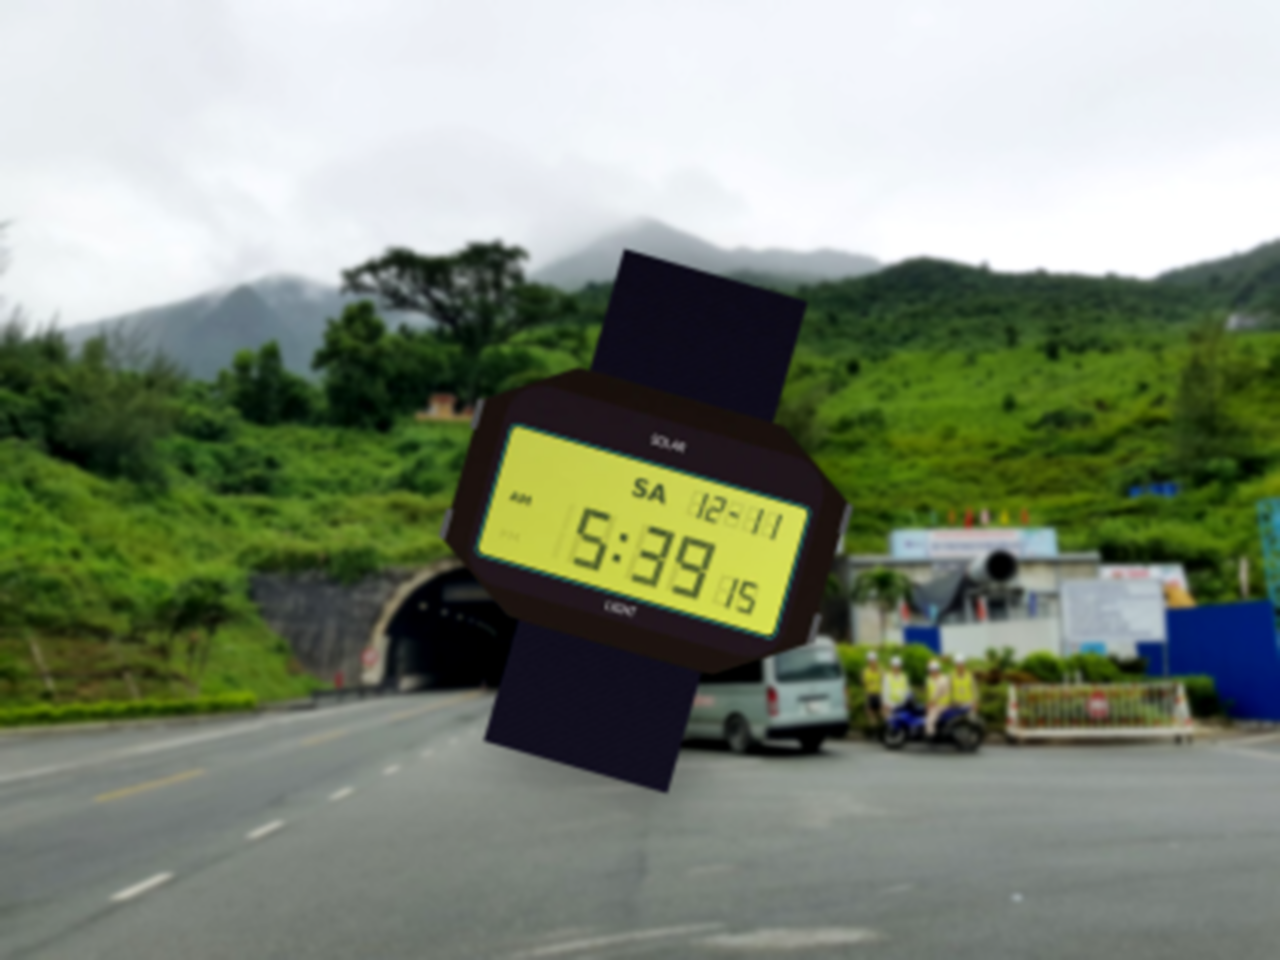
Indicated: **5:39:15**
